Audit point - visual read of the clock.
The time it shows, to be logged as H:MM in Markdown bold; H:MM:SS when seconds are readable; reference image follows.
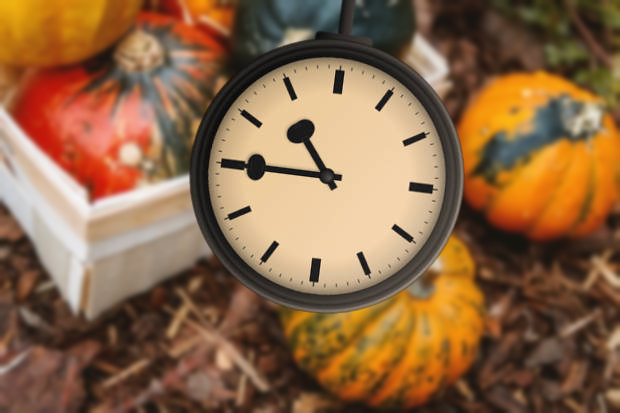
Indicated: **10:45**
